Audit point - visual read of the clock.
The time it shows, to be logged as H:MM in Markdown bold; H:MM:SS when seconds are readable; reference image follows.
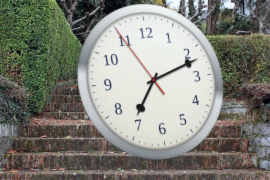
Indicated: **7:11:55**
